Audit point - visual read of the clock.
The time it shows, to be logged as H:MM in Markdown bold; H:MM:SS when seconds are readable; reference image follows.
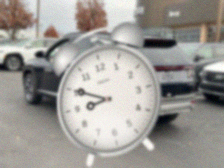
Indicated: **8:50**
